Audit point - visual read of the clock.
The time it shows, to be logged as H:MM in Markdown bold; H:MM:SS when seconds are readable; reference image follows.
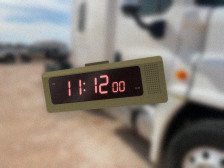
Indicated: **11:12:00**
